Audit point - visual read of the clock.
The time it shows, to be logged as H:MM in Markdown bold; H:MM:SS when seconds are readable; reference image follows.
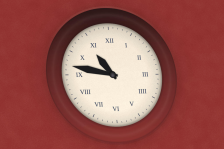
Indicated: **10:47**
